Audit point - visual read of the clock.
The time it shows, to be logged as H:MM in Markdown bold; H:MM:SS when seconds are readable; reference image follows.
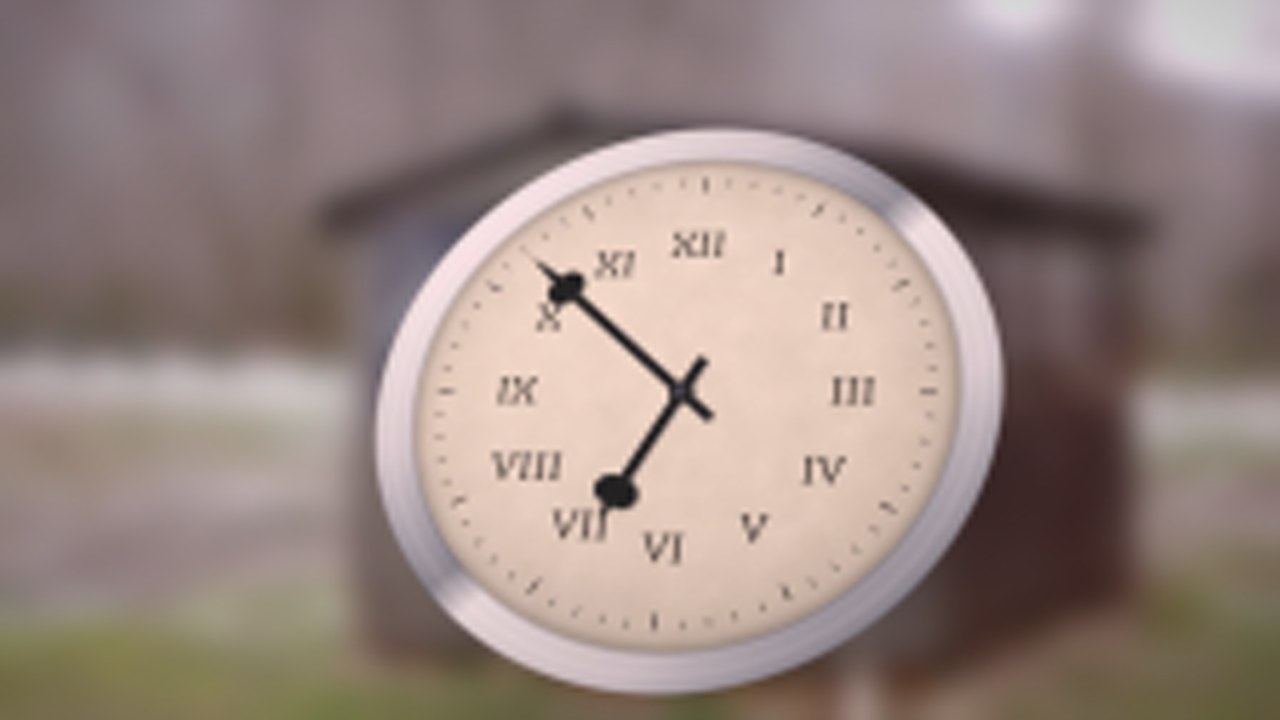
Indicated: **6:52**
